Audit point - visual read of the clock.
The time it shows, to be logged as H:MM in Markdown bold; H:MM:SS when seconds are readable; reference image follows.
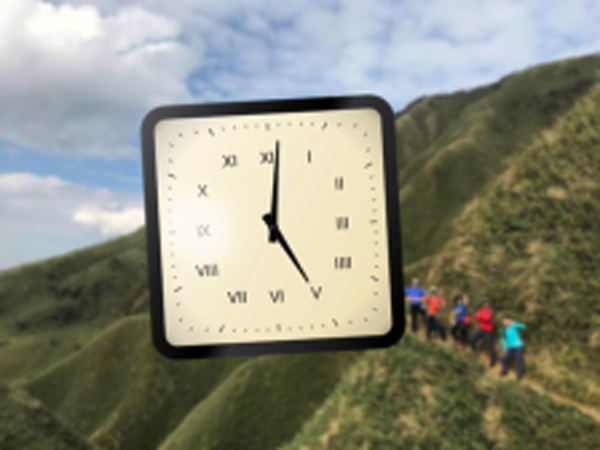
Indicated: **5:01**
